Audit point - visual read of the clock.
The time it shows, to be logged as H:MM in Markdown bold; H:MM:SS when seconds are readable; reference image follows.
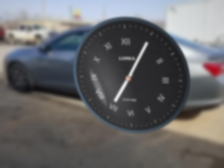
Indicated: **7:05**
